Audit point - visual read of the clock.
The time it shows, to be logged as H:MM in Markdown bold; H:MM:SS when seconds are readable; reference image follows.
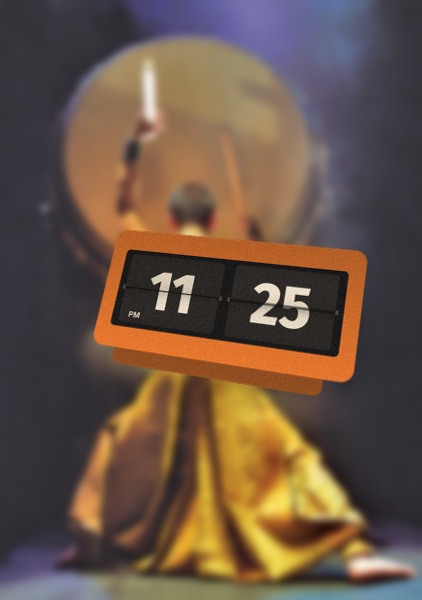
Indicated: **11:25**
